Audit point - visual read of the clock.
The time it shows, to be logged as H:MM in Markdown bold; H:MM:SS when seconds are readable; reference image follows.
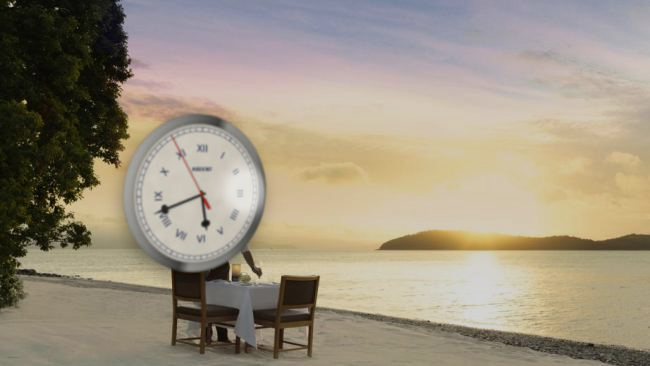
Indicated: **5:41:55**
